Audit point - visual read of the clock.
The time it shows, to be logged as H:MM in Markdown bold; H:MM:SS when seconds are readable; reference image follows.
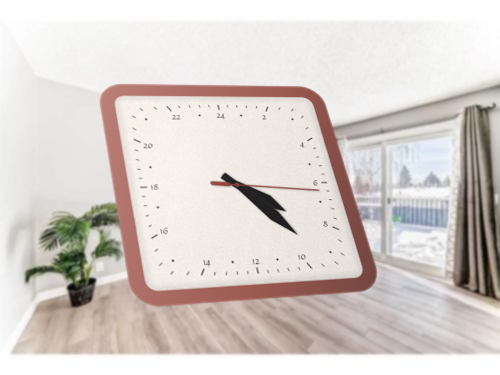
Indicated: **8:23:16**
